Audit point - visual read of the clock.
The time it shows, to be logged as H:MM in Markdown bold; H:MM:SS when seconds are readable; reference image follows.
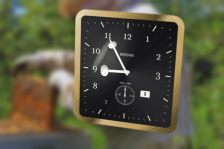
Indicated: **8:55**
